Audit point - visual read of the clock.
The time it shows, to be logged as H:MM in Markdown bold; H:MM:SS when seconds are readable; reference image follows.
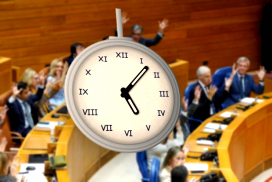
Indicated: **5:07**
